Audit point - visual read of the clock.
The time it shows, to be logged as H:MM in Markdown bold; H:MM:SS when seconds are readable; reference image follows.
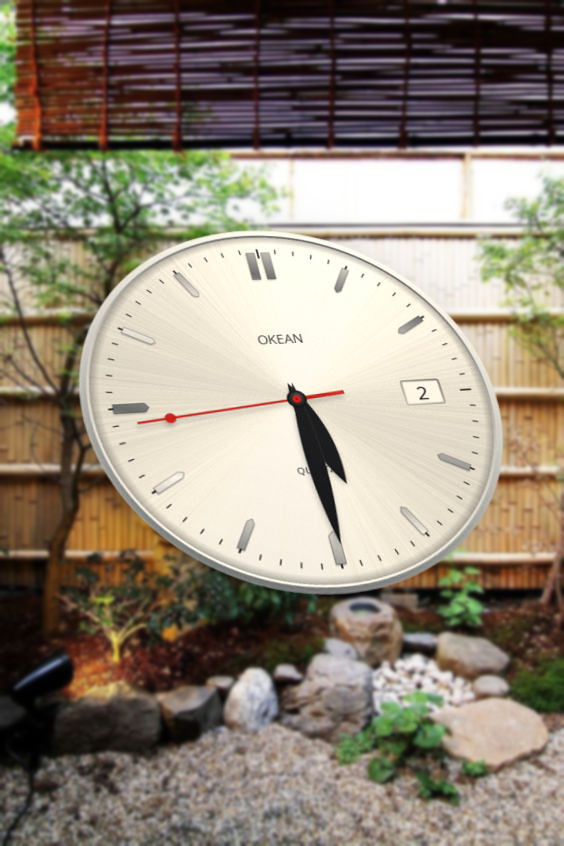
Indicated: **5:29:44**
